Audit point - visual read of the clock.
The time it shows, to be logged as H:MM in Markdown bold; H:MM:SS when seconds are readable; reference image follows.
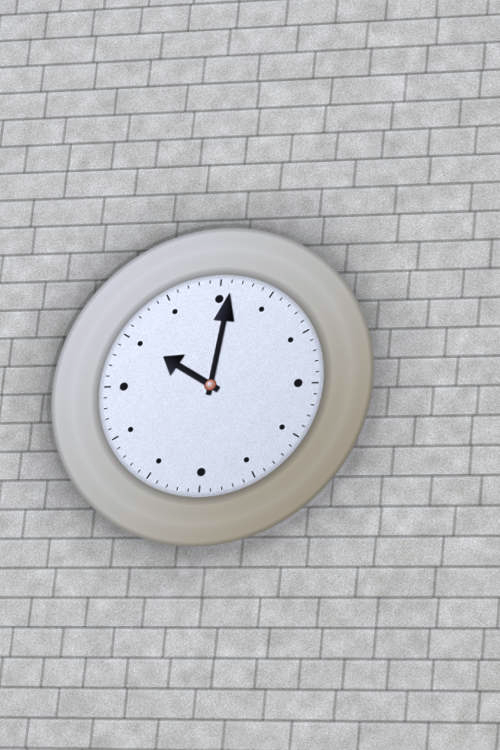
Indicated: **10:01**
